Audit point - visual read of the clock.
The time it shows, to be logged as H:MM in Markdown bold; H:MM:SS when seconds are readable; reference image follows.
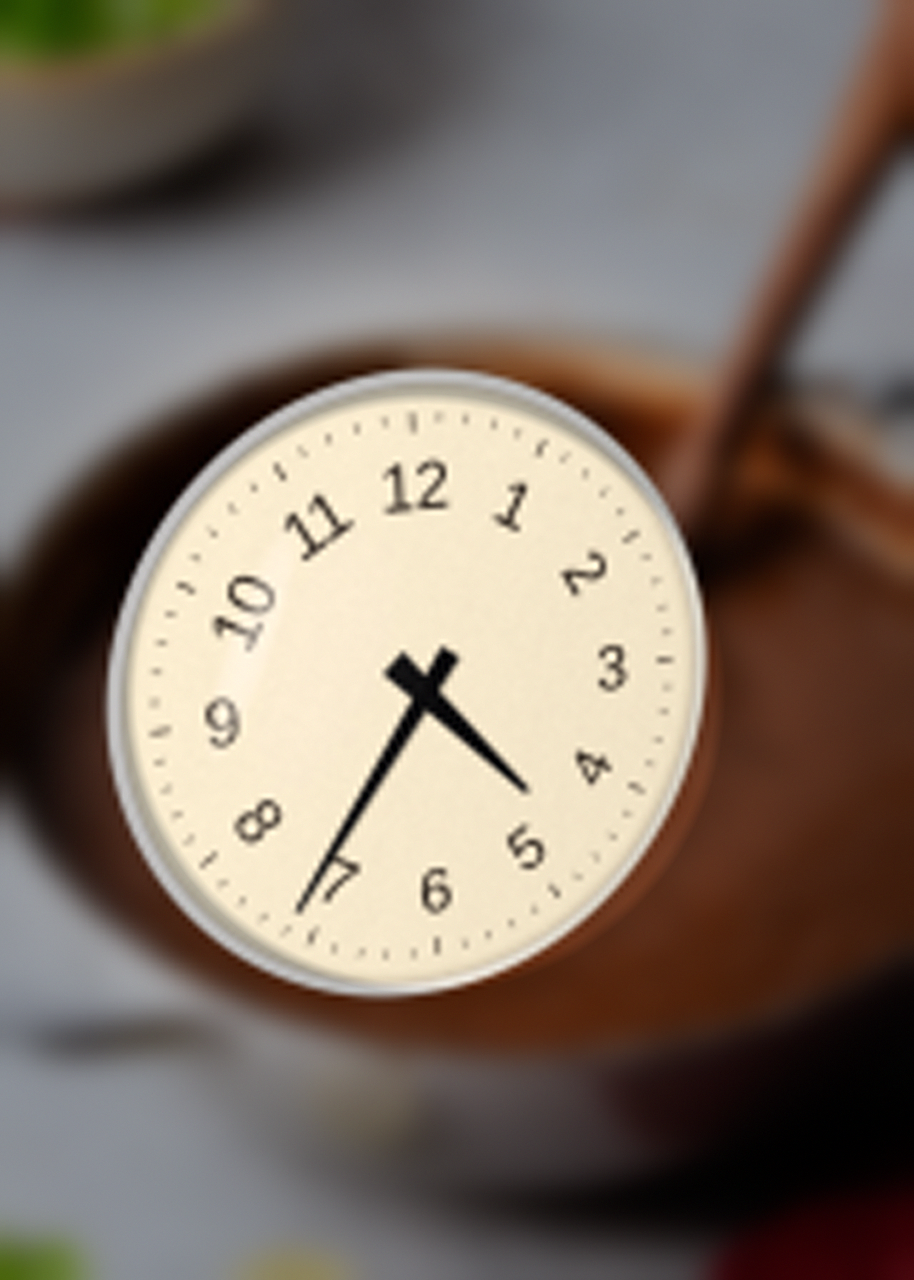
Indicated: **4:36**
